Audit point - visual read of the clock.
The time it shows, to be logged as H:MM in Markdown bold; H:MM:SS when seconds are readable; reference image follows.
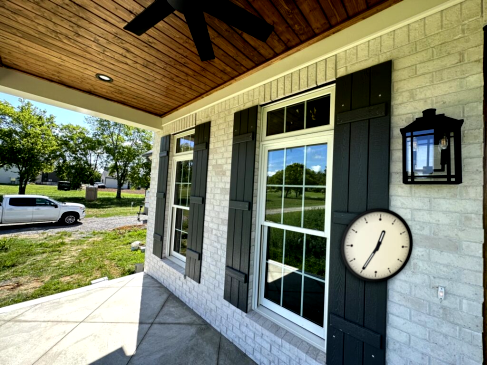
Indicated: **12:35**
